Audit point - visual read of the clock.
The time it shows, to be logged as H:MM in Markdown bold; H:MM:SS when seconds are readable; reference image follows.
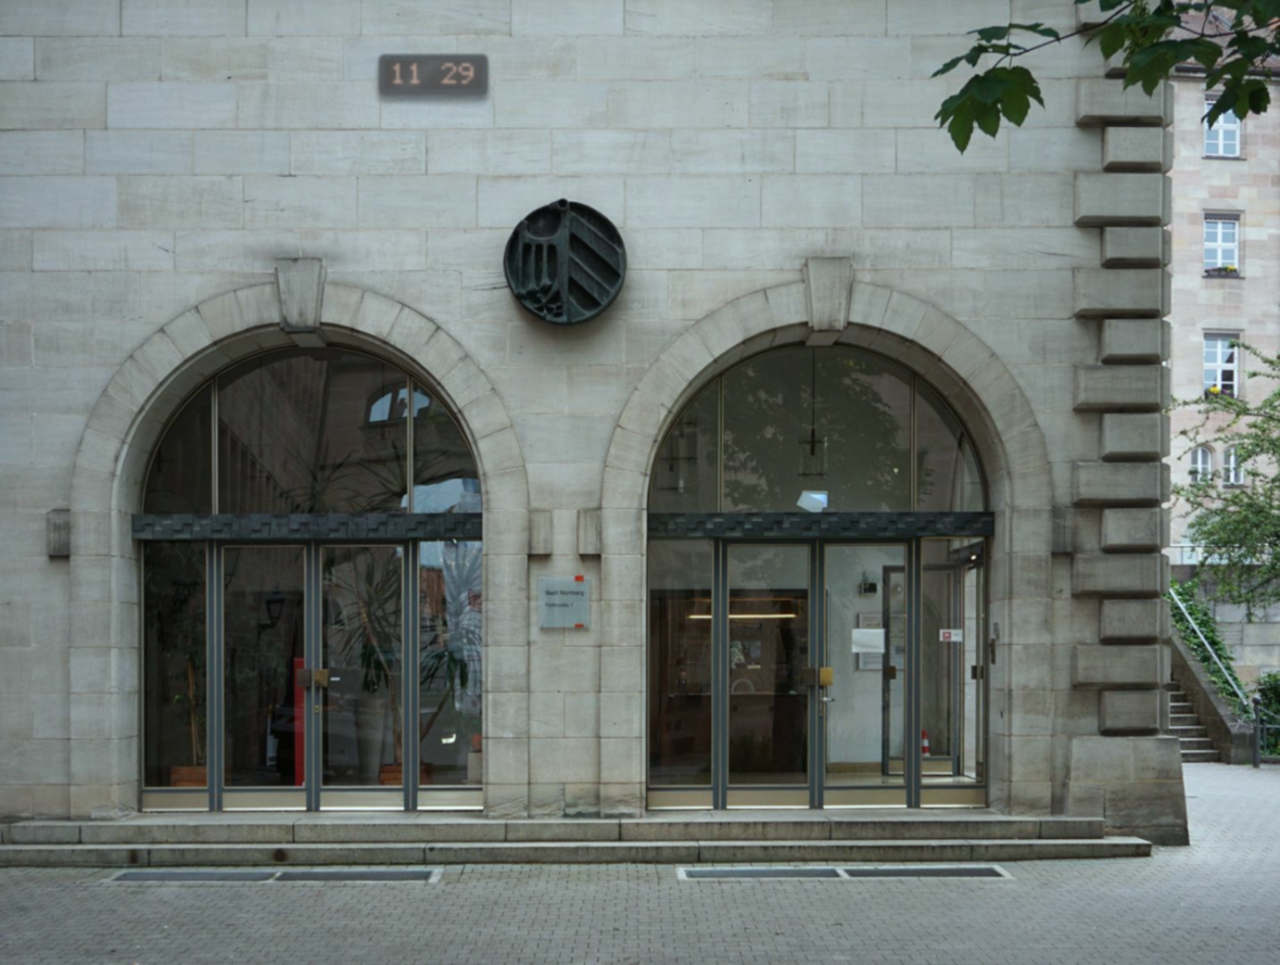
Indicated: **11:29**
